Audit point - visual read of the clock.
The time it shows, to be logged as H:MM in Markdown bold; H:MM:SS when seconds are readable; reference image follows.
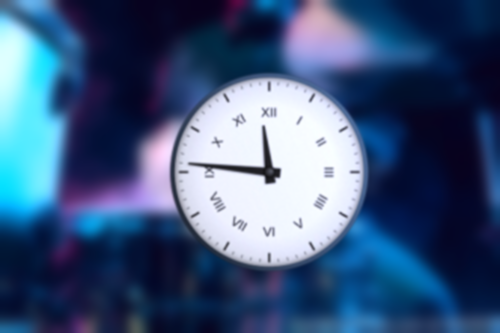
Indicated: **11:46**
